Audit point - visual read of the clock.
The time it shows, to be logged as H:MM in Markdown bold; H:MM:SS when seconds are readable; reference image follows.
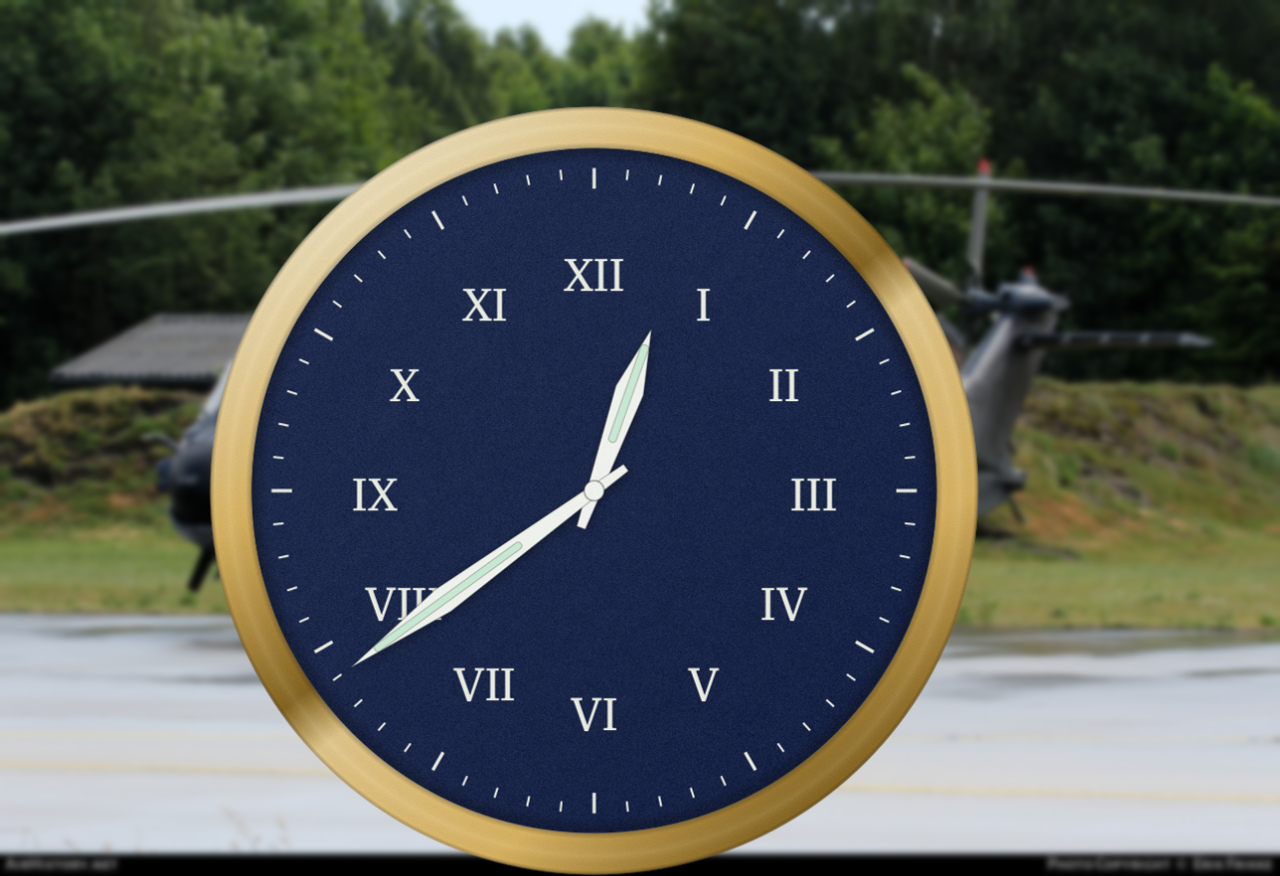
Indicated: **12:39**
